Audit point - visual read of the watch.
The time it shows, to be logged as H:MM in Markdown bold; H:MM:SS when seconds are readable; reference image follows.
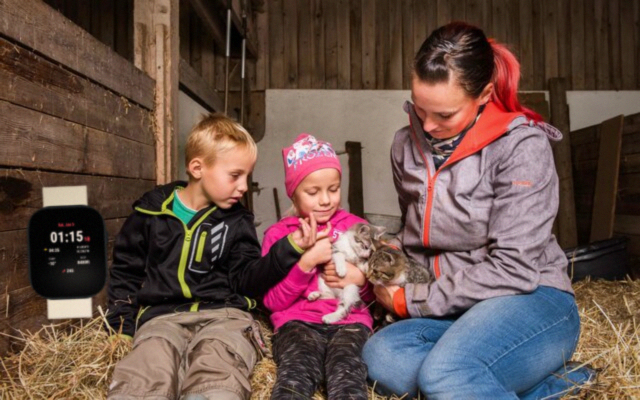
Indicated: **1:15**
